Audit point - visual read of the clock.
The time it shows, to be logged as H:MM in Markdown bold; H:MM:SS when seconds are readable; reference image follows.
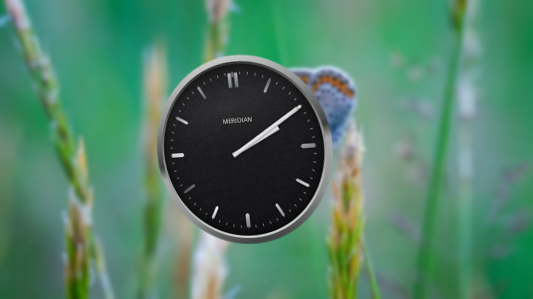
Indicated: **2:10**
